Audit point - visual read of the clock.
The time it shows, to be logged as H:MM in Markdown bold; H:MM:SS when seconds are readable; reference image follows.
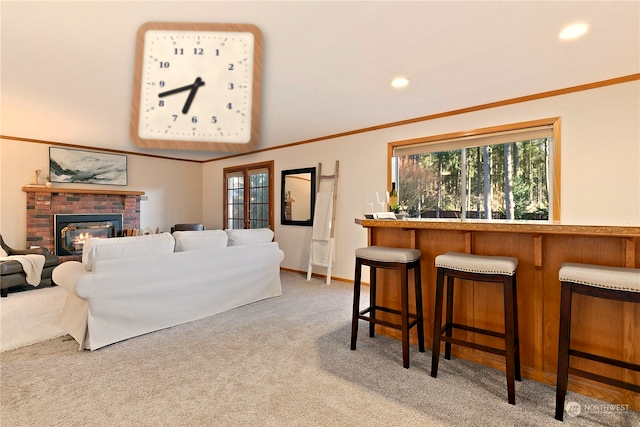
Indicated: **6:42**
